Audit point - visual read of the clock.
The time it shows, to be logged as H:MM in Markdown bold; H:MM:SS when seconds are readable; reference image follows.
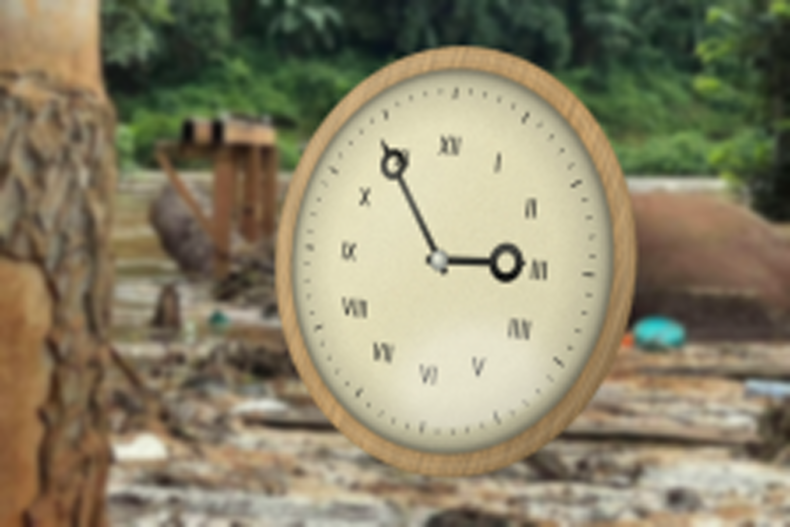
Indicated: **2:54**
